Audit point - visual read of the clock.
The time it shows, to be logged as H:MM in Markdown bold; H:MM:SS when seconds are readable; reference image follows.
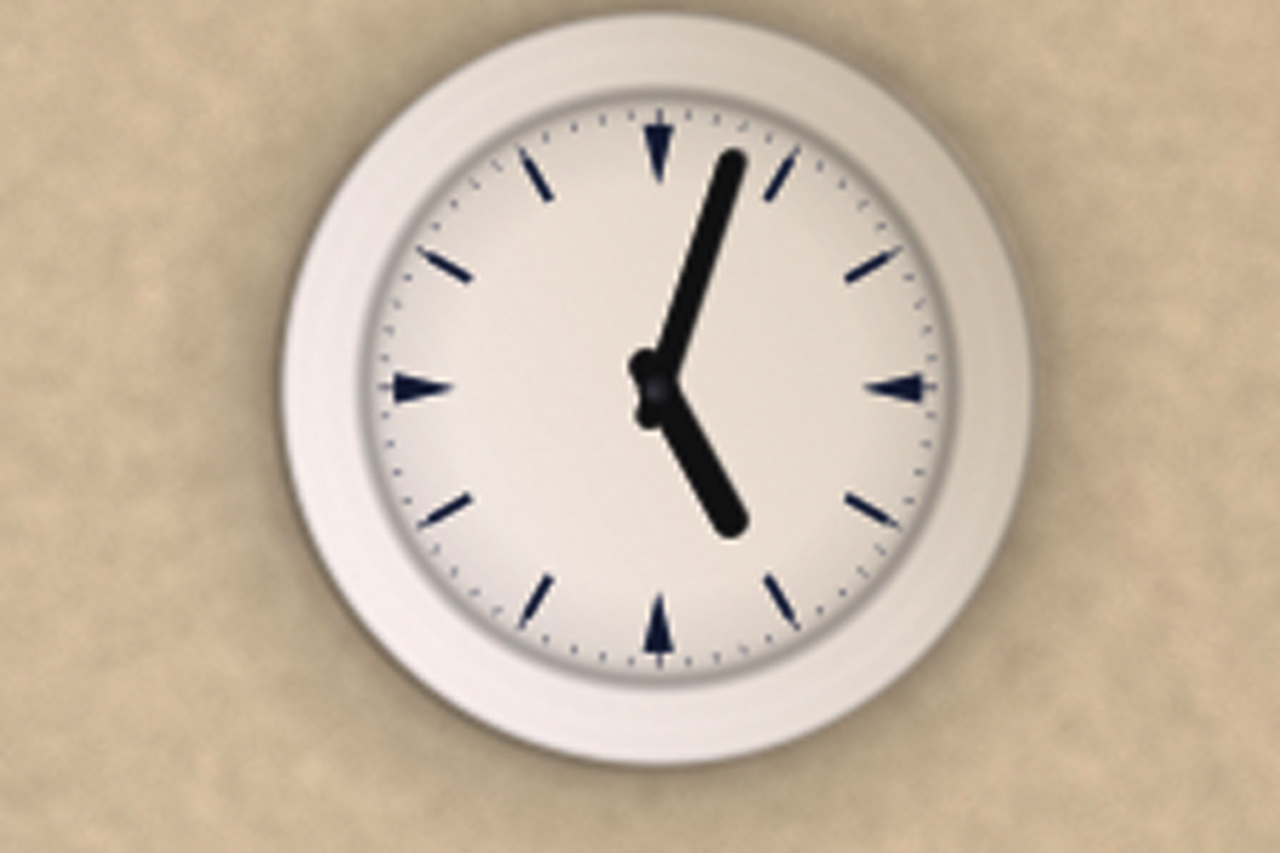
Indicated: **5:03**
